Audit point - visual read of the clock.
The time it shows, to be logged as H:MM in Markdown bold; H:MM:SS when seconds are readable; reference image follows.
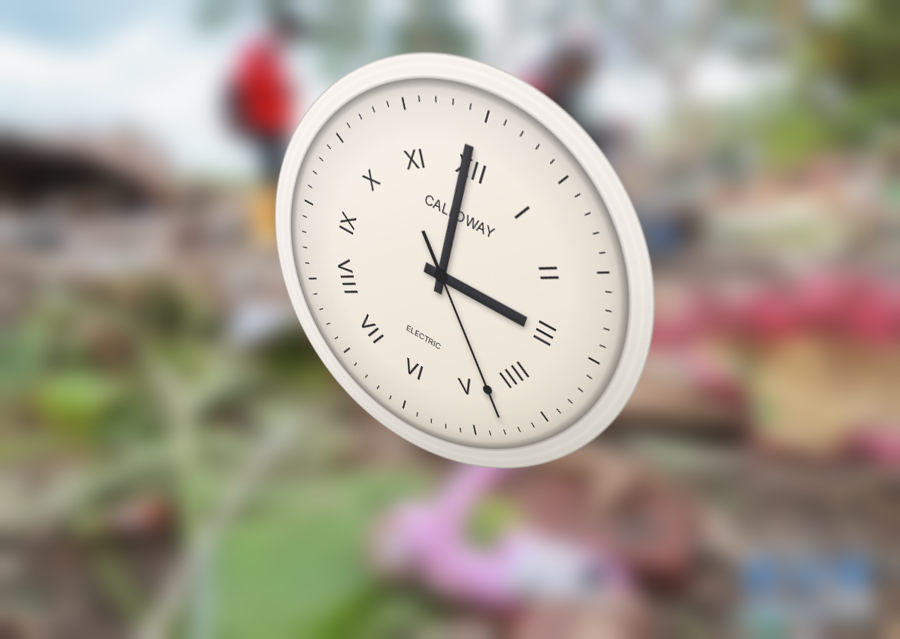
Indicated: **2:59:23**
